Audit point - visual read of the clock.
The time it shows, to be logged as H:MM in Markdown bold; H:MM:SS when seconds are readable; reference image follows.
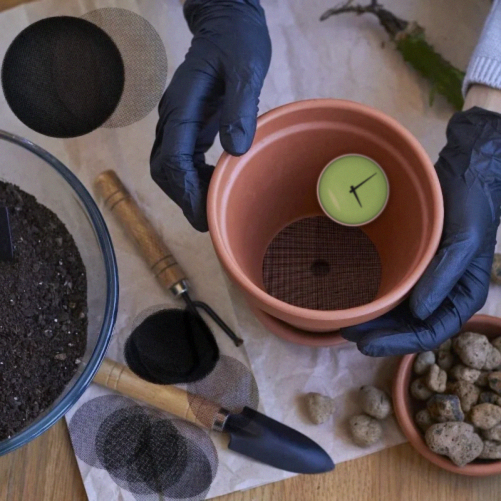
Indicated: **5:09**
